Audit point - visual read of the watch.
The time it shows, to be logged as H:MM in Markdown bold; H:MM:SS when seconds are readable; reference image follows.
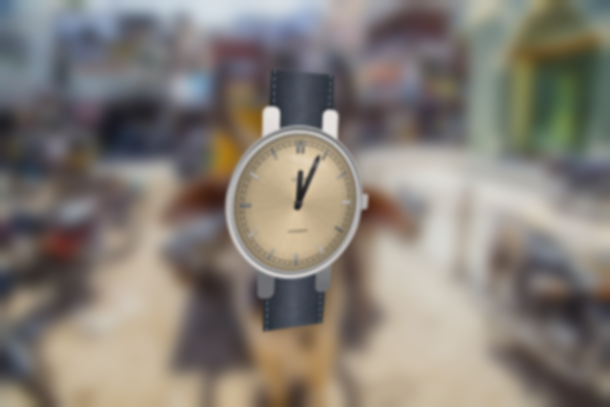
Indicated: **12:04**
